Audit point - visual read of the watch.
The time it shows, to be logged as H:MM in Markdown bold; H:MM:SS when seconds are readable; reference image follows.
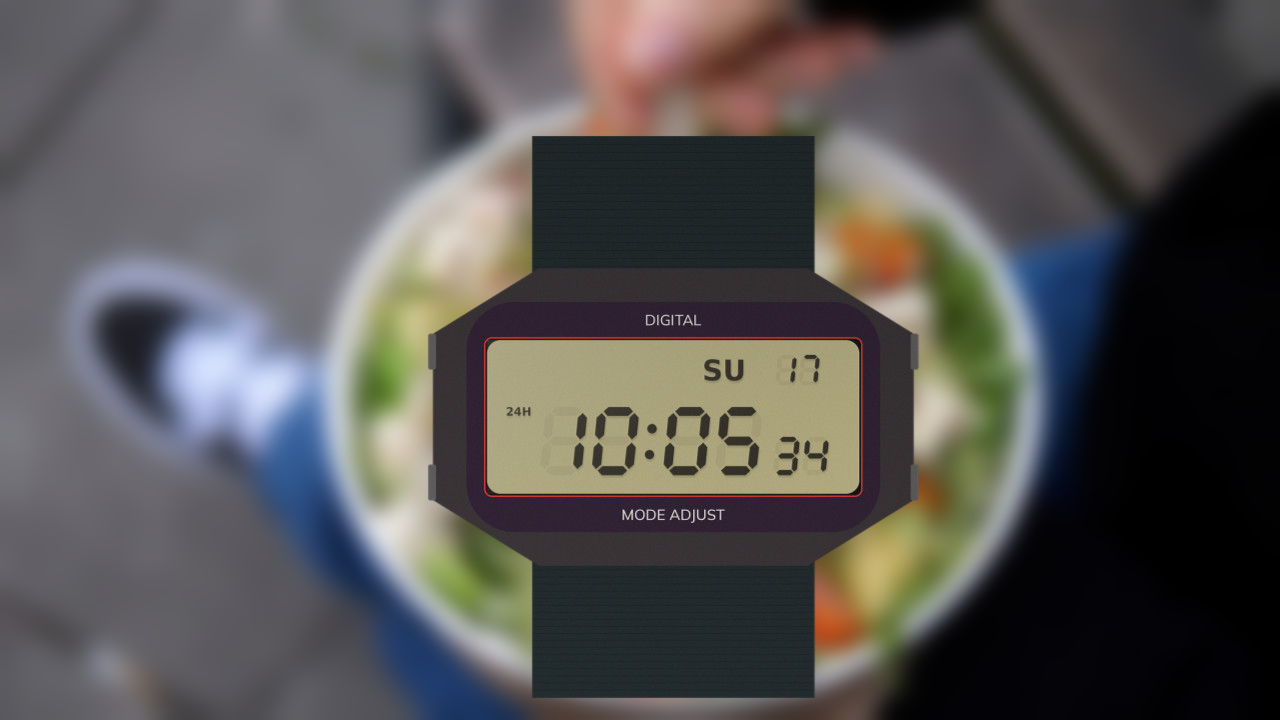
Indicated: **10:05:34**
